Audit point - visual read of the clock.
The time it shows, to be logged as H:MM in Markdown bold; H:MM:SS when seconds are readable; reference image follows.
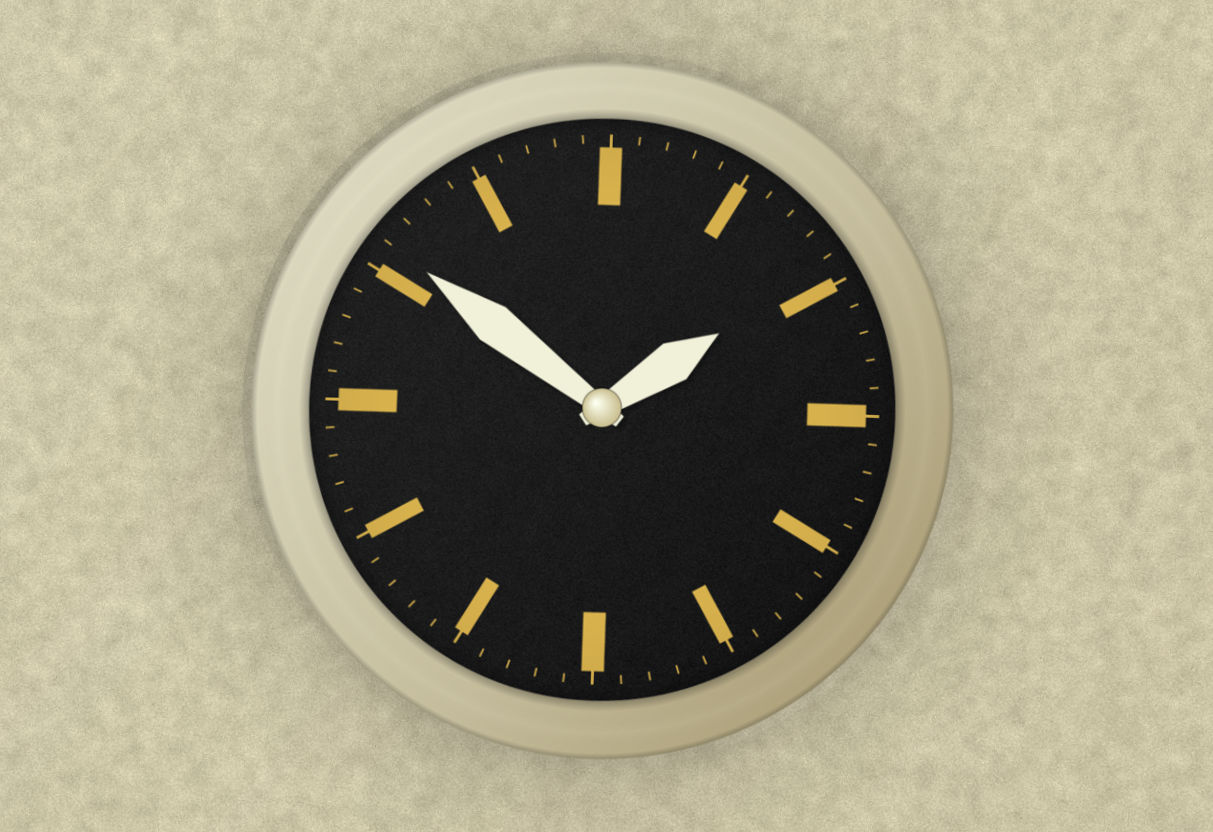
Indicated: **1:51**
